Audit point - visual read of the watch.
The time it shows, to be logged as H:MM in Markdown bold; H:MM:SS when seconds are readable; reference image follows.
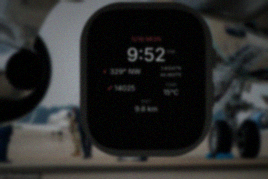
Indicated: **9:52**
